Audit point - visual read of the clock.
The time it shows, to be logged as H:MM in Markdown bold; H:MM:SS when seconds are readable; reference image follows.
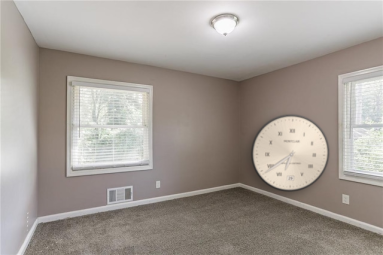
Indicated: **6:39**
